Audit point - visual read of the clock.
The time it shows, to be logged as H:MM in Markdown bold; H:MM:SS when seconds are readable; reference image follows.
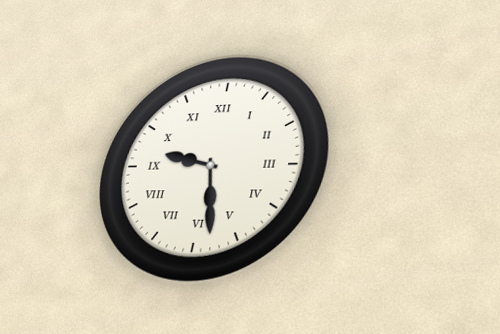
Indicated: **9:28**
